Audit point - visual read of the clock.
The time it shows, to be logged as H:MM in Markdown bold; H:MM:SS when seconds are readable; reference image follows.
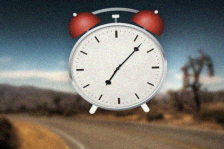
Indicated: **7:07**
